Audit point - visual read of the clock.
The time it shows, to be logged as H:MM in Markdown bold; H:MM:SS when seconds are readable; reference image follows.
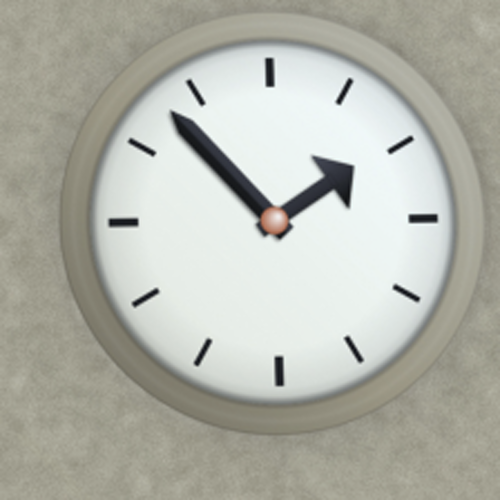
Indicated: **1:53**
